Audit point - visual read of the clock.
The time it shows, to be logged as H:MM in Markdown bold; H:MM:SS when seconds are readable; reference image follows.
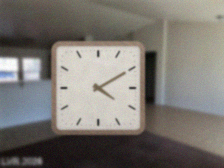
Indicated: **4:10**
